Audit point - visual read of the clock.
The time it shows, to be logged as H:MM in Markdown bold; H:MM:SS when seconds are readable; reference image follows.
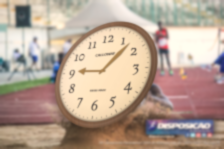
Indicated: **9:07**
